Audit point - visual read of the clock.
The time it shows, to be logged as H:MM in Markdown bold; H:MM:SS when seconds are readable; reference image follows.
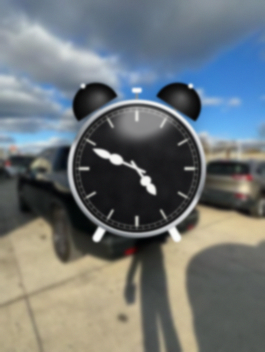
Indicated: **4:49**
